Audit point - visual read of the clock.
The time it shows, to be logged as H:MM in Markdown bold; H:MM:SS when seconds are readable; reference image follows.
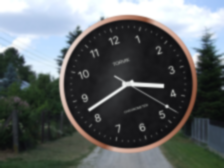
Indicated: **3:42:23**
